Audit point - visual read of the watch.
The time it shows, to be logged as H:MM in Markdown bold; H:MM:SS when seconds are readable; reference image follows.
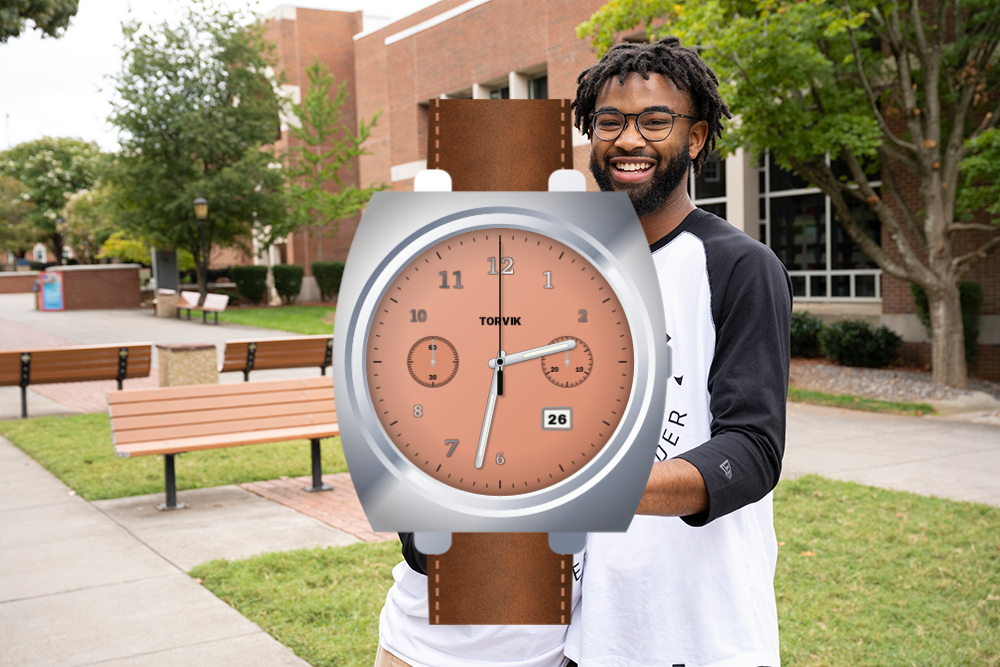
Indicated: **2:32**
